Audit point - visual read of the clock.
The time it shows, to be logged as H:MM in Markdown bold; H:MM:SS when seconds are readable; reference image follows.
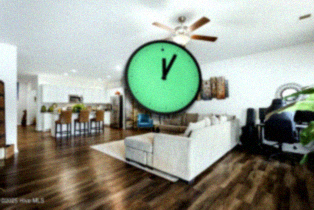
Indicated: **12:05**
